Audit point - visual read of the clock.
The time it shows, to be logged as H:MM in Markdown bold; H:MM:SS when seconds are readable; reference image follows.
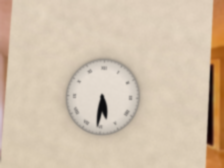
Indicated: **5:31**
